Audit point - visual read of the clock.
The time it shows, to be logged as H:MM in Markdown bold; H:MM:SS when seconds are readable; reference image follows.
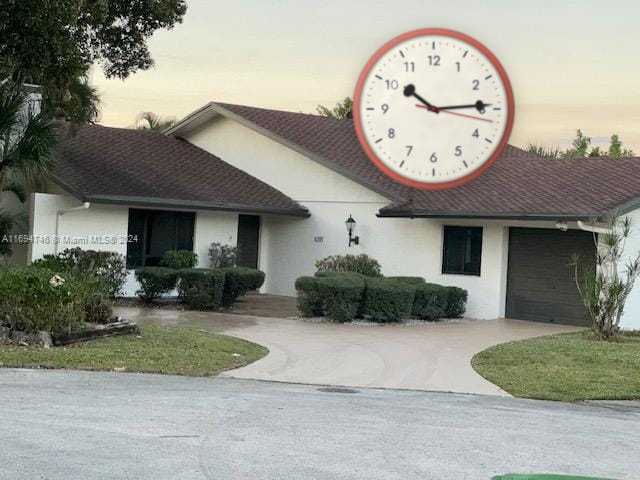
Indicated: **10:14:17**
